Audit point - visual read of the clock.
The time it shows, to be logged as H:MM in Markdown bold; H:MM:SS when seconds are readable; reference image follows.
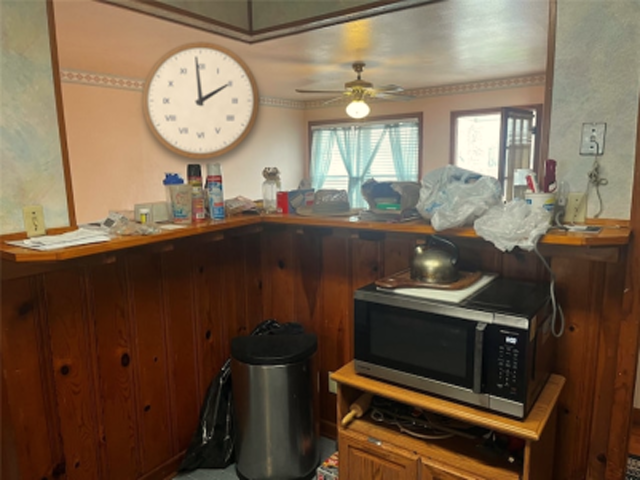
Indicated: **1:59**
